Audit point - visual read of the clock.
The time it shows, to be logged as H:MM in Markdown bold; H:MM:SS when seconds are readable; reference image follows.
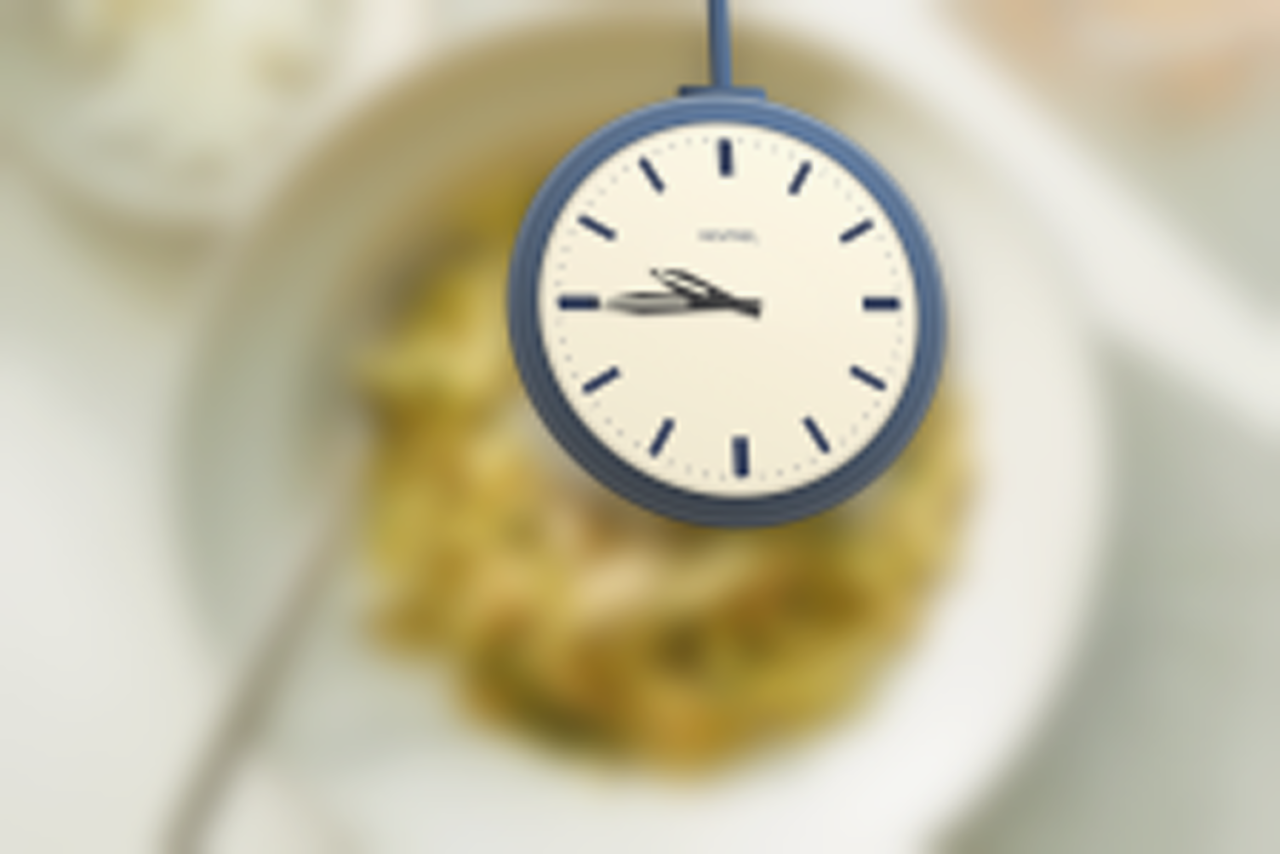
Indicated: **9:45**
